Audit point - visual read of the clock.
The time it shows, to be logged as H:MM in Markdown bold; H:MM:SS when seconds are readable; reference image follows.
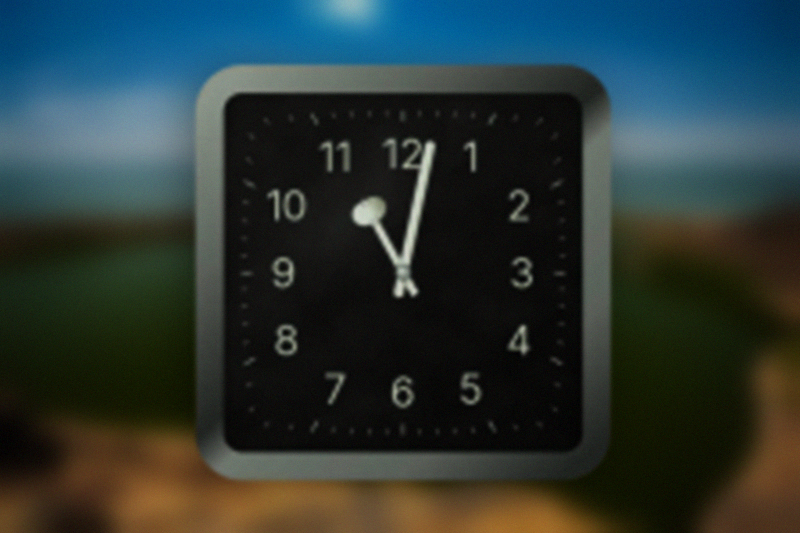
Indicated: **11:02**
